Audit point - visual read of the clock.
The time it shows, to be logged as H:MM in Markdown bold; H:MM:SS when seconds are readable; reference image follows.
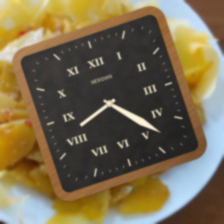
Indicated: **8:23**
